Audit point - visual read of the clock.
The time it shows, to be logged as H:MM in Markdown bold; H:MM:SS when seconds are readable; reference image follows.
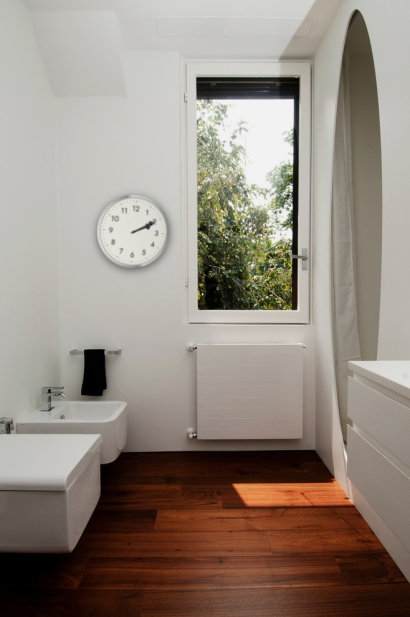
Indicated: **2:10**
